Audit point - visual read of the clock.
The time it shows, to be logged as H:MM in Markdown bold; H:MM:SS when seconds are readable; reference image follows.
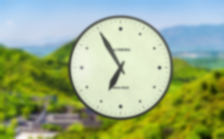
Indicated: **6:55**
